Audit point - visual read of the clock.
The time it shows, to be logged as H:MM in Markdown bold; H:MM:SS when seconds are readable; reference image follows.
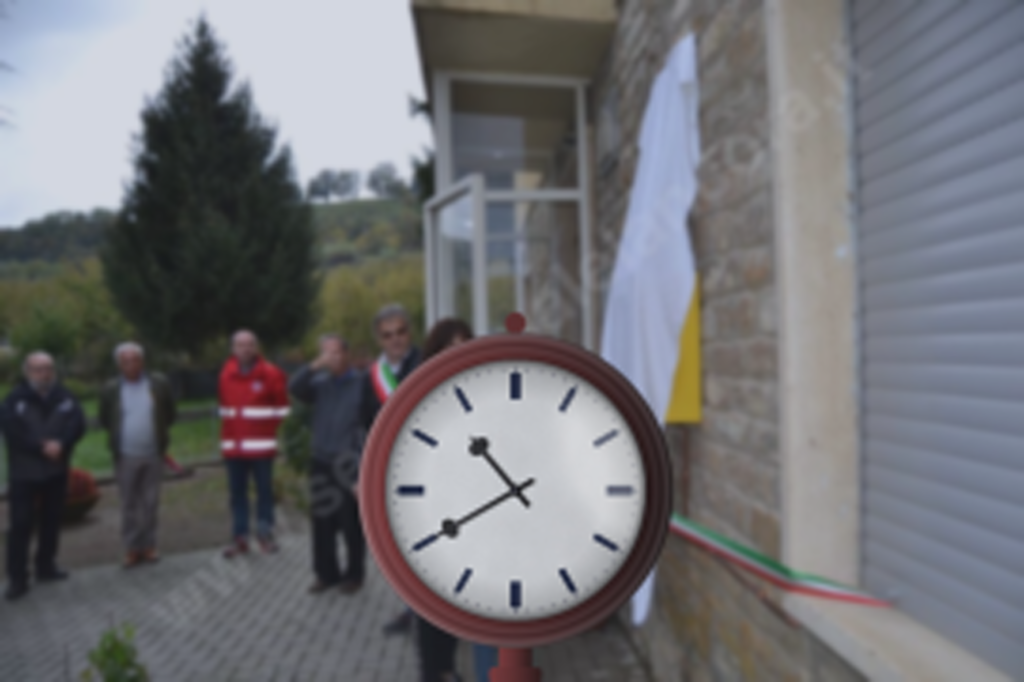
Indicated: **10:40**
